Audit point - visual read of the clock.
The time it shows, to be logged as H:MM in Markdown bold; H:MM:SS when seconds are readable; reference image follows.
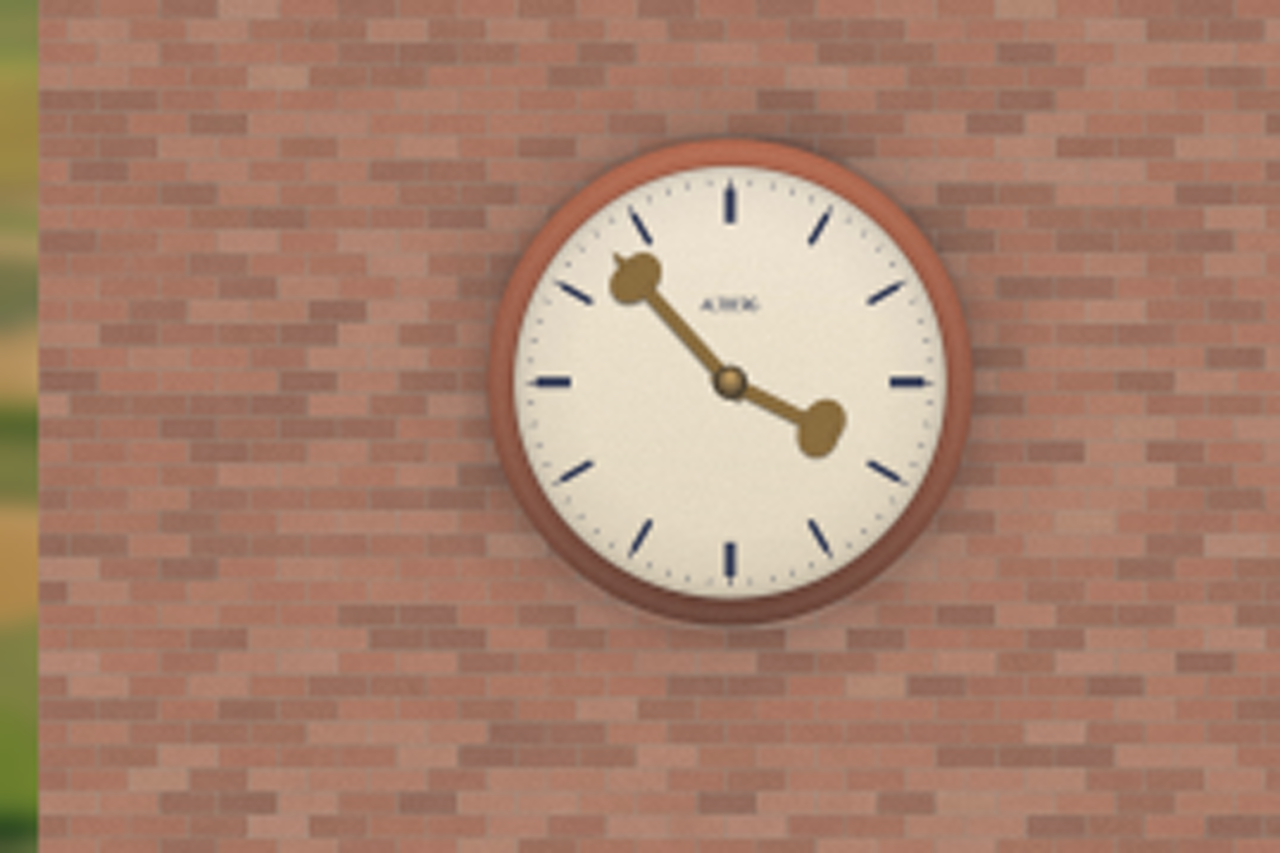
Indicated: **3:53**
